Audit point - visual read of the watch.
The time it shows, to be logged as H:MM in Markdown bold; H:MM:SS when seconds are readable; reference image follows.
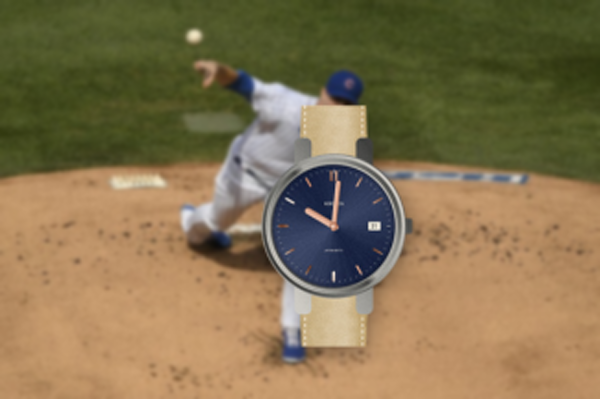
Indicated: **10:01**
